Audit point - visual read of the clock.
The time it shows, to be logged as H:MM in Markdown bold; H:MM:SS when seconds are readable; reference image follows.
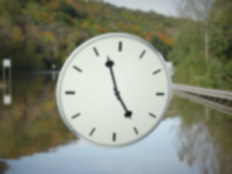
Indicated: **4:57**
